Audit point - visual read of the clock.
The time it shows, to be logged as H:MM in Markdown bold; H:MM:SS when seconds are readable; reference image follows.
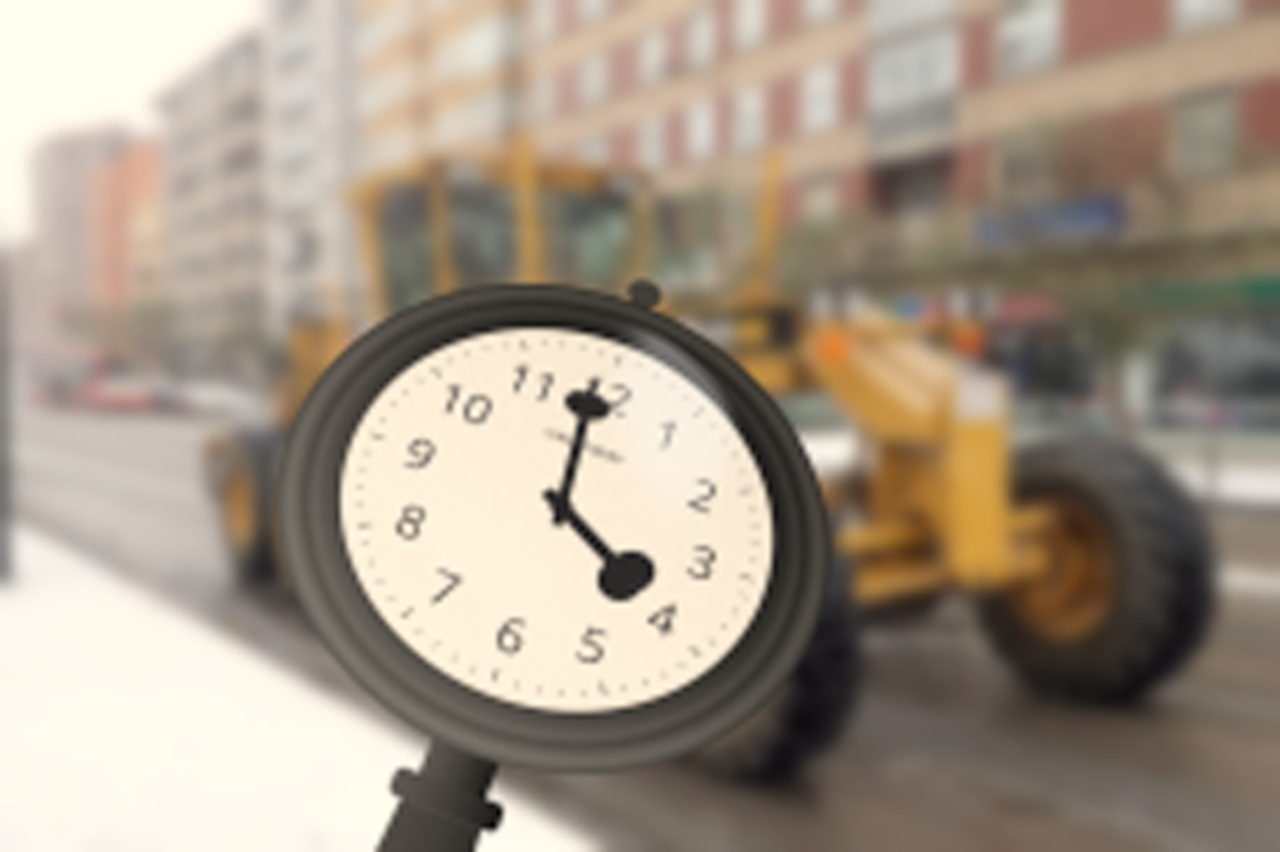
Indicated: **3:59**
